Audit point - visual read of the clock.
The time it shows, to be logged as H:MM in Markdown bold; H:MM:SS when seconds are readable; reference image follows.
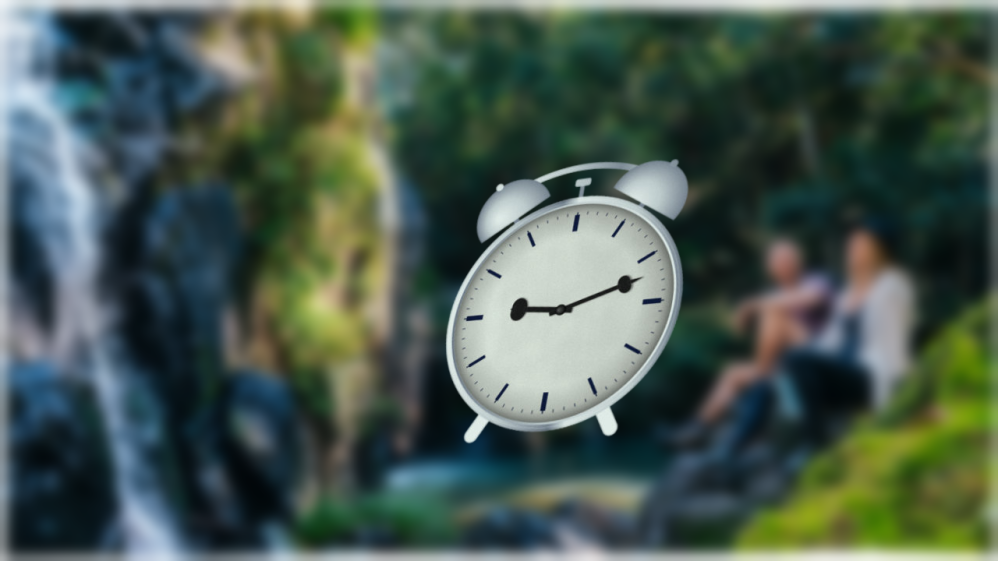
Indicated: **9:12**
